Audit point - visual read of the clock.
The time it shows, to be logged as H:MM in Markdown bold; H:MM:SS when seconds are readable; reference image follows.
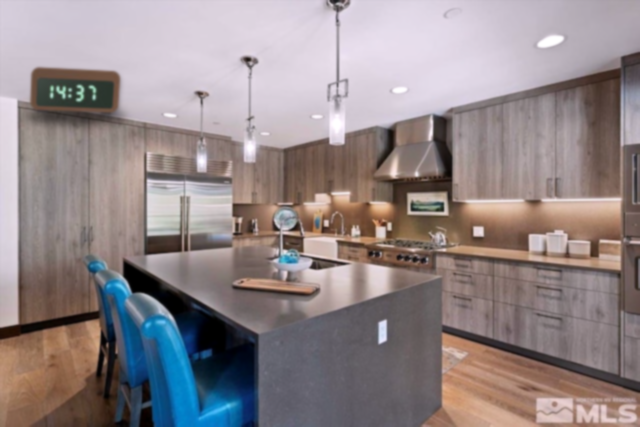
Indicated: **14:37**
